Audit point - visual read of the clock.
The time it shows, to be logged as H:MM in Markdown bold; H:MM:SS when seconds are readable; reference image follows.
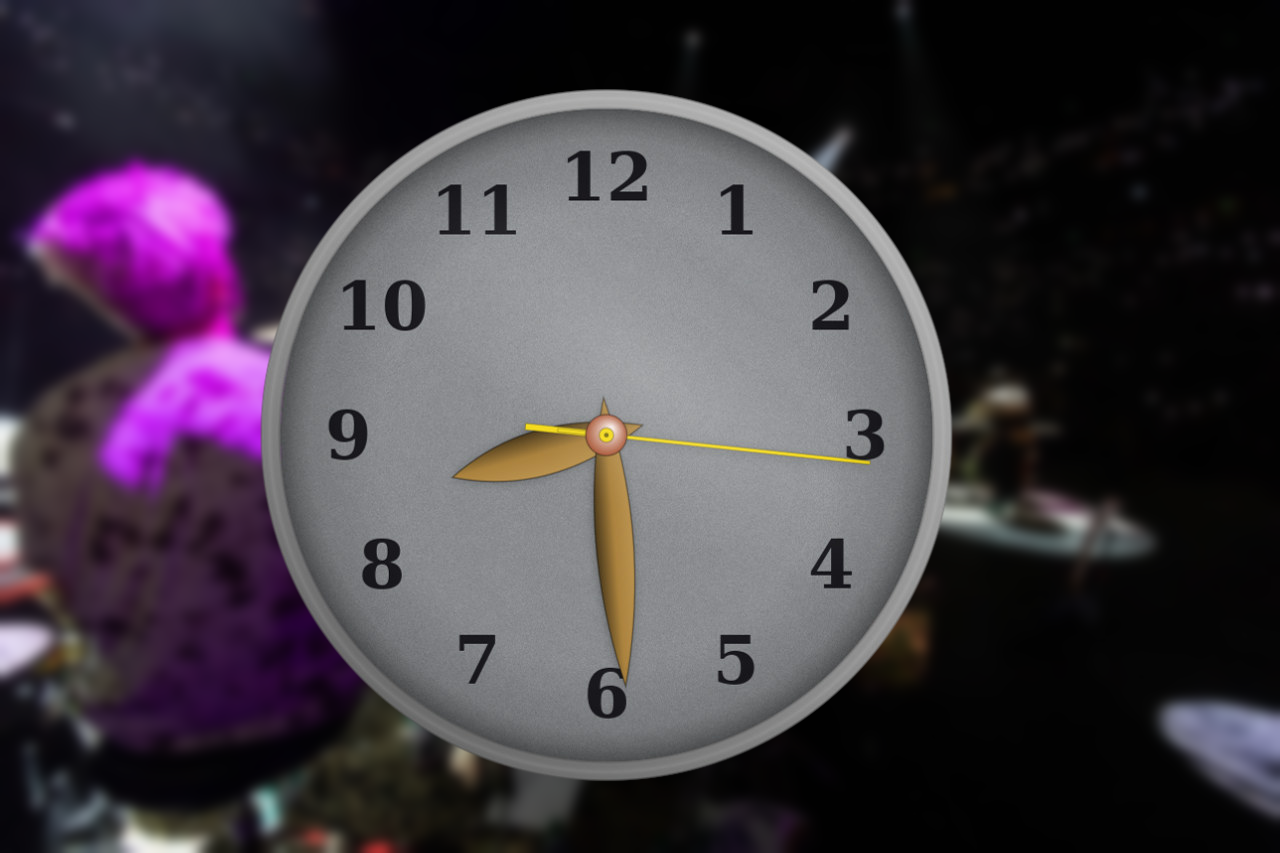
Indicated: **8:29:16**
